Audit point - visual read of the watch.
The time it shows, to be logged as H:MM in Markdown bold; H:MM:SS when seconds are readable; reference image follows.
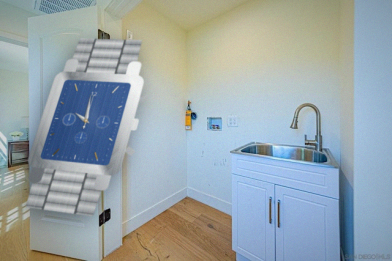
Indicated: **9:59**
